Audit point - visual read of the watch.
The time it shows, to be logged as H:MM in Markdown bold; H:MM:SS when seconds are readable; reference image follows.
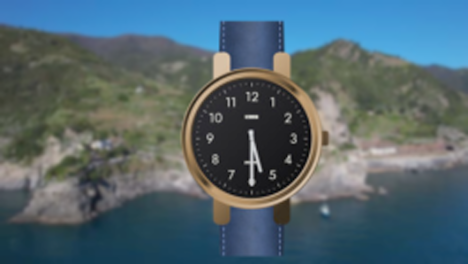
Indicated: **5:30**
